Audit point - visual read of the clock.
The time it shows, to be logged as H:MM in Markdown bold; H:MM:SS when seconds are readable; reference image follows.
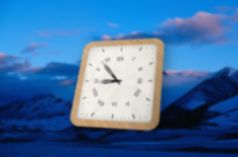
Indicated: **8:53**
